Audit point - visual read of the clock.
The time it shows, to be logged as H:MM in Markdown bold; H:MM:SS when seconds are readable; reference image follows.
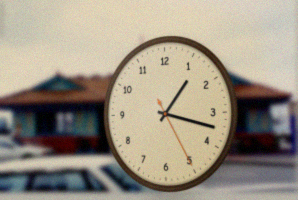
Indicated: **1:17:25**
